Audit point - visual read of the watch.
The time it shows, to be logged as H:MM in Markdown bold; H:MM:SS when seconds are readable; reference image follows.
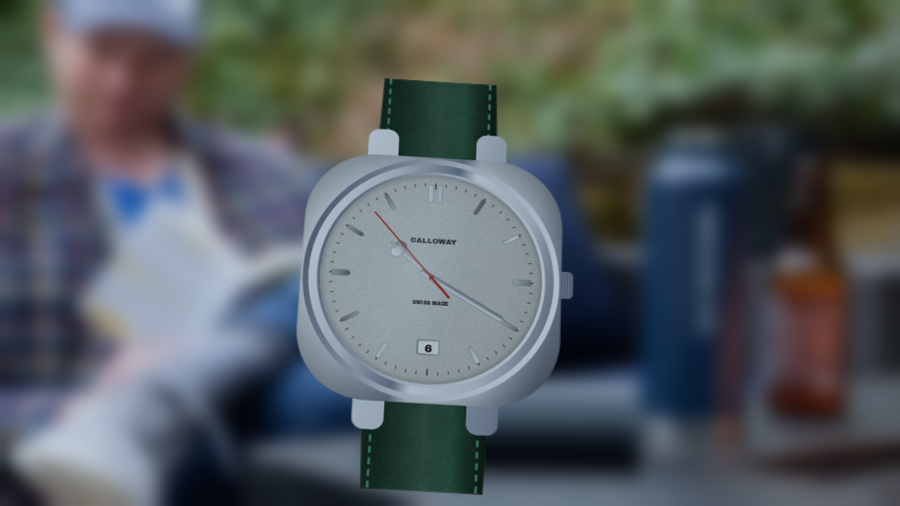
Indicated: **10:19:53**
